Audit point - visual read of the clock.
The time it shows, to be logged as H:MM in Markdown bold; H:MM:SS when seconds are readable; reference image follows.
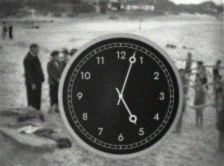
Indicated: **5:03**
